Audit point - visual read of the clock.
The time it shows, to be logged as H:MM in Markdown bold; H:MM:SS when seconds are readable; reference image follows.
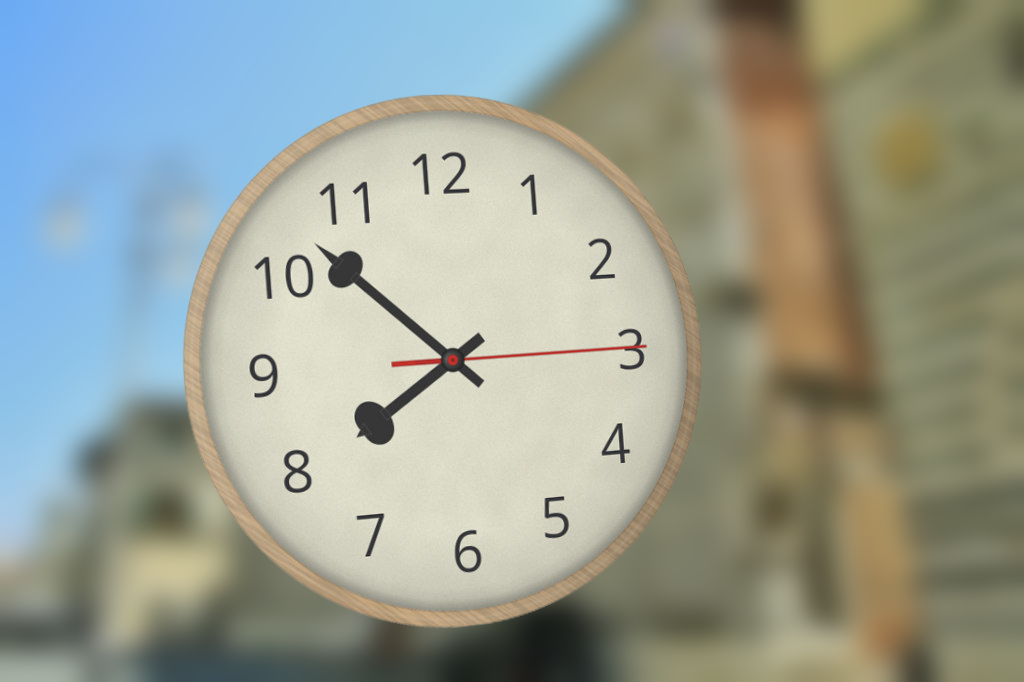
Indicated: **7:52:15**
